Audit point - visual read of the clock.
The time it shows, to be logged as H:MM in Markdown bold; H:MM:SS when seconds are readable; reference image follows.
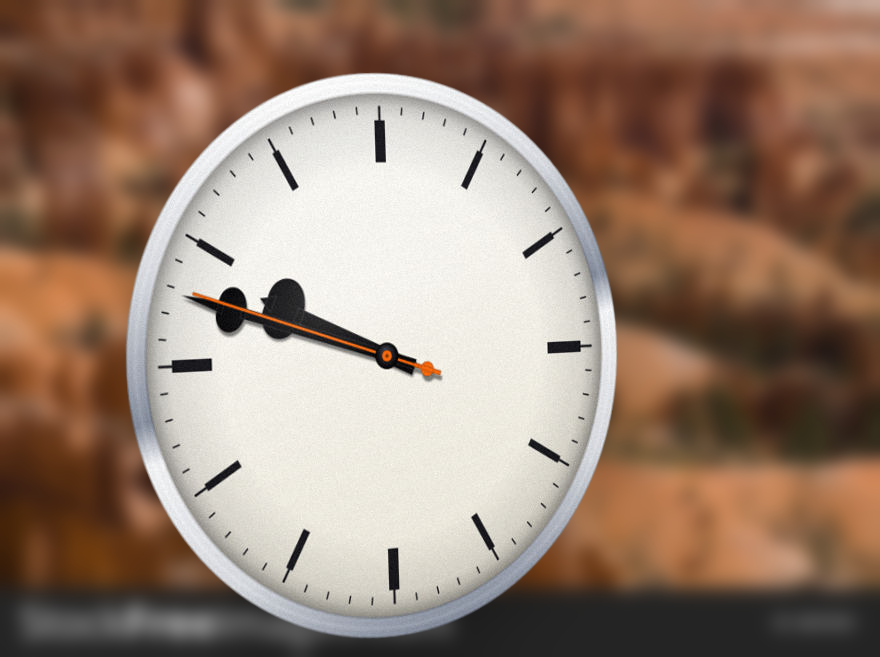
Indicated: **9:47:48**
